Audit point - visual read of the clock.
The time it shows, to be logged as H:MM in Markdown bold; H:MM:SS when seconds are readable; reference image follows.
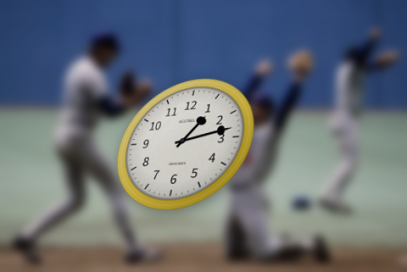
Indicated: **1:13**
